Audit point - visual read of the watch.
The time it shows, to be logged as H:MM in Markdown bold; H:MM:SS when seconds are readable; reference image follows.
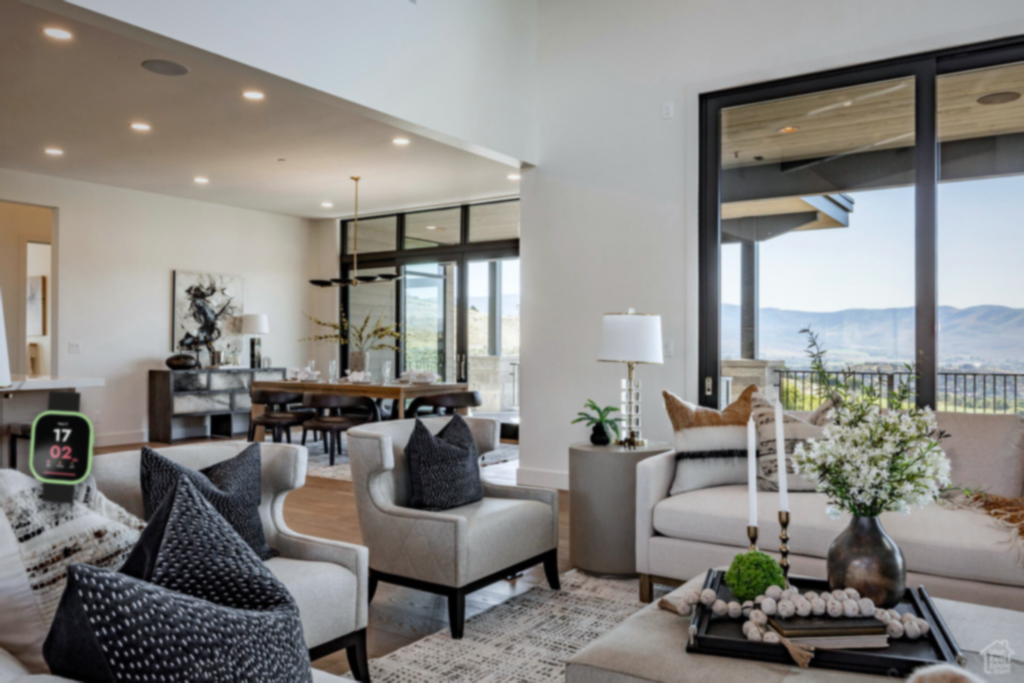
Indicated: **17:02**
